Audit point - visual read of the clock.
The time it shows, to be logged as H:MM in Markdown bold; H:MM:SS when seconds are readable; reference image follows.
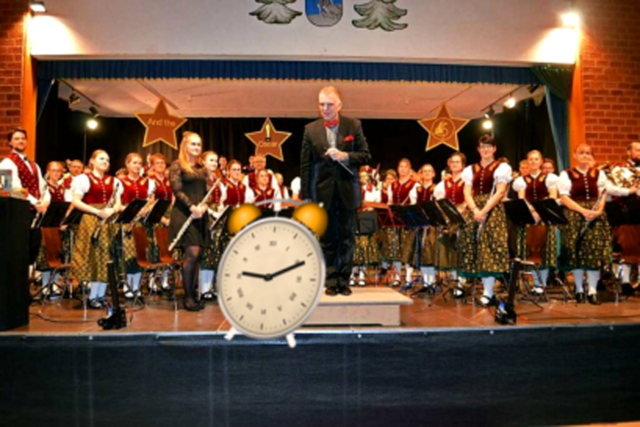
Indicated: **9:11**
